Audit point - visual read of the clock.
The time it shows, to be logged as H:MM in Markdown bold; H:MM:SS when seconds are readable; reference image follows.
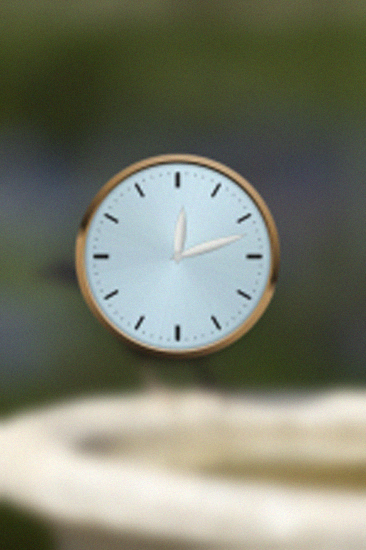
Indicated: **12:12**
